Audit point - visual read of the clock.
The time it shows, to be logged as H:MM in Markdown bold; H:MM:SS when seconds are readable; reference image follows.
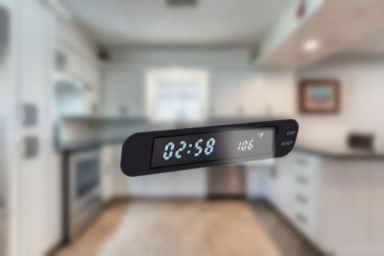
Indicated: **2:58**
